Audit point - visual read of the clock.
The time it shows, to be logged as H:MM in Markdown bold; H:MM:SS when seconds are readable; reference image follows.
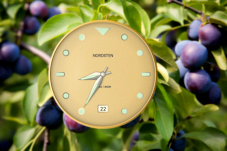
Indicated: **8:35**
